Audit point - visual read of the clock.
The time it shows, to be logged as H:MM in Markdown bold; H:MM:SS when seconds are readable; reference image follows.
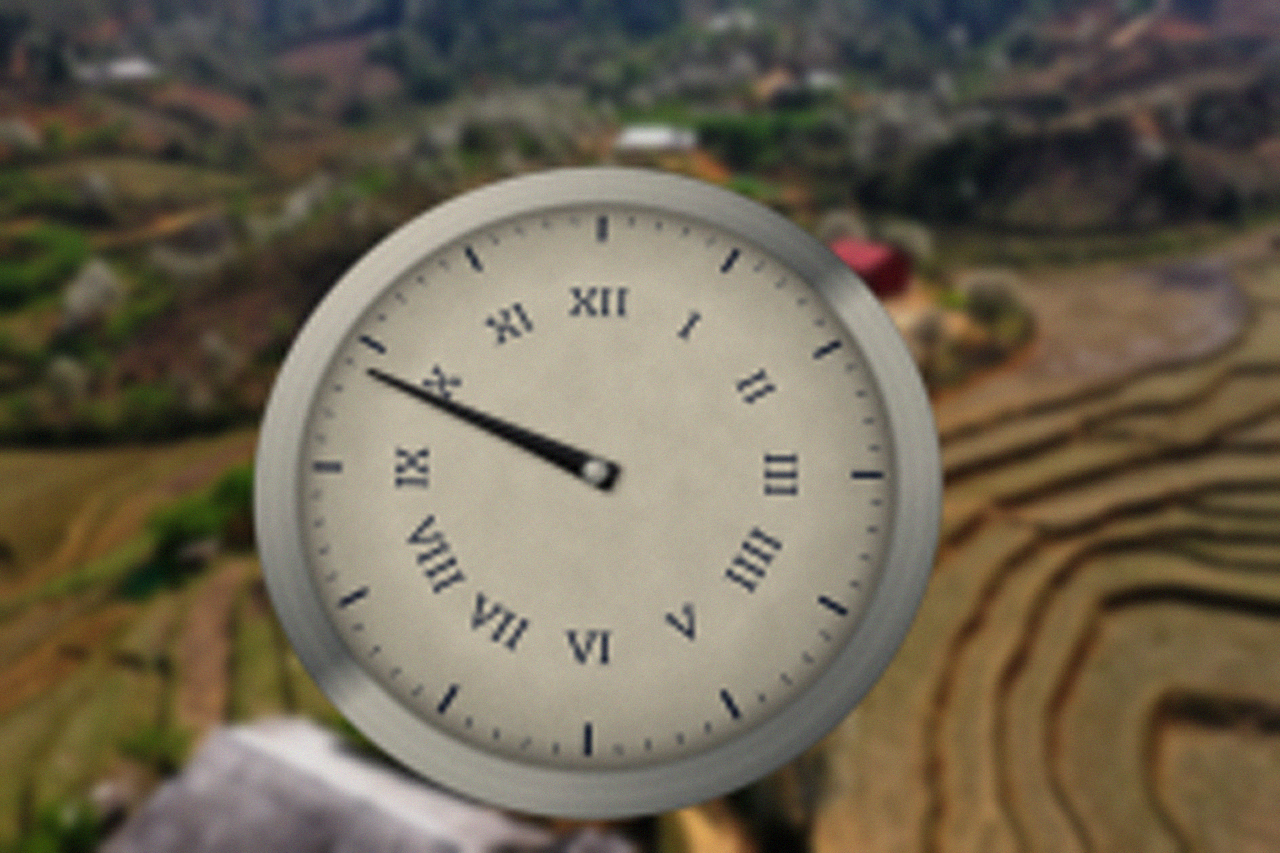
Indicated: **9:49**
